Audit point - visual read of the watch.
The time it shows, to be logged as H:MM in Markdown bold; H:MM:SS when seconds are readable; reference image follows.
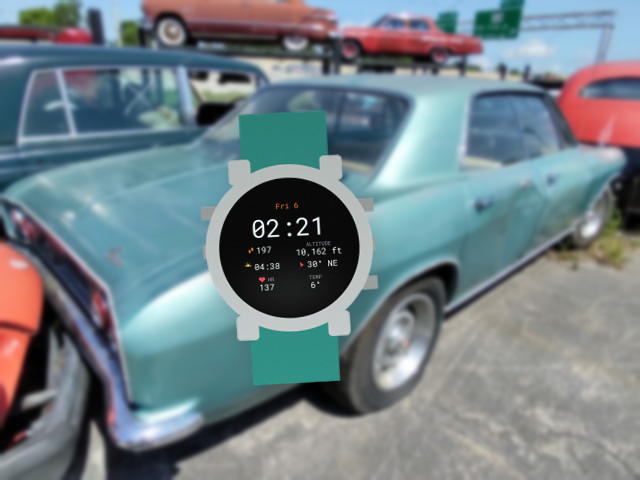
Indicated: **2:21**
